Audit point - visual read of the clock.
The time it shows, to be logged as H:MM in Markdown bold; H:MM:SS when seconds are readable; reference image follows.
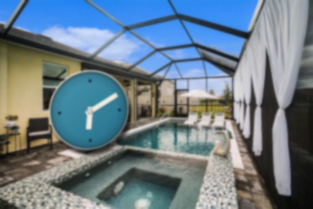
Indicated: **6:10**
